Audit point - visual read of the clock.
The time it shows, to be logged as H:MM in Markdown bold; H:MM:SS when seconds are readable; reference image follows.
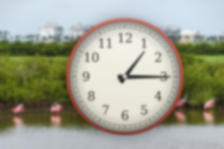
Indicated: **1:15**
